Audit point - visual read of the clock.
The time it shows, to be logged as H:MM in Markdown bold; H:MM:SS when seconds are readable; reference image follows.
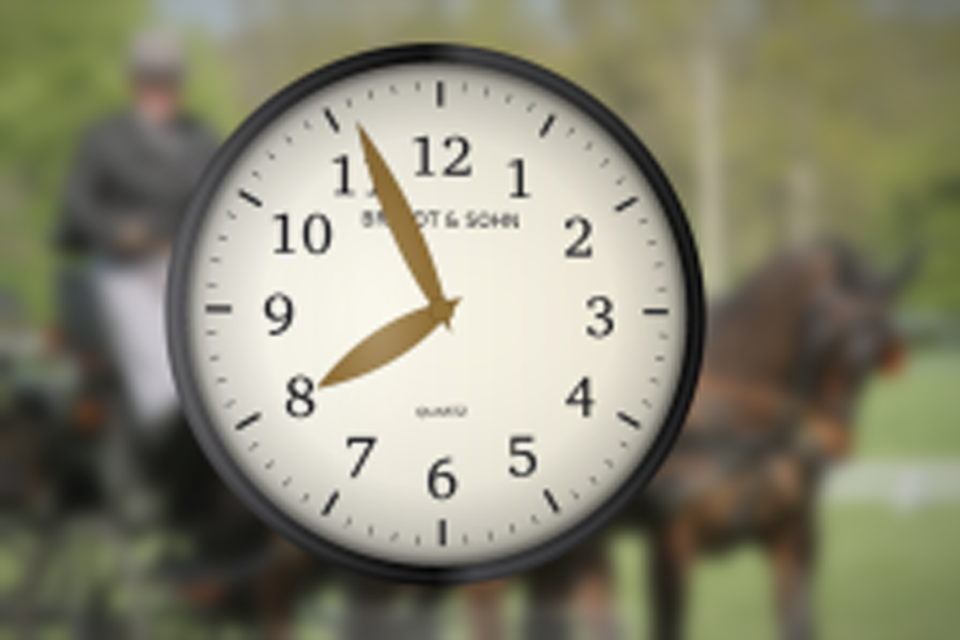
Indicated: **7:56**
